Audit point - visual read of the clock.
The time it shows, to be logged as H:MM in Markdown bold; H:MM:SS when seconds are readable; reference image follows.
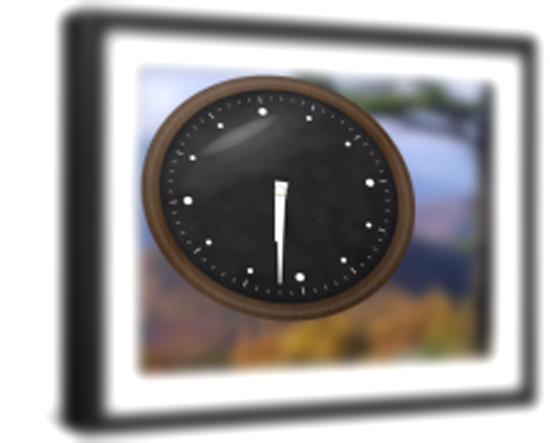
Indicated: **6:32**
